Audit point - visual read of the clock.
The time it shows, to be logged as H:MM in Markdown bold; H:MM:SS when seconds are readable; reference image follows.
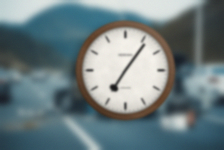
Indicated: **7:06**
